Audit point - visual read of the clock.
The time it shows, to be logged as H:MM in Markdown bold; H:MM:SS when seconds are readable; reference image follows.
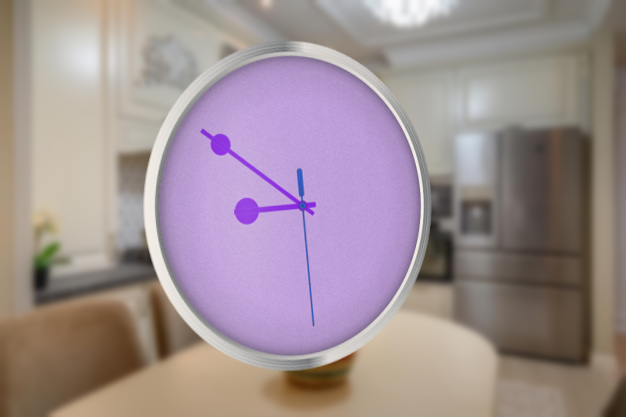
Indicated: **8:50:29**
